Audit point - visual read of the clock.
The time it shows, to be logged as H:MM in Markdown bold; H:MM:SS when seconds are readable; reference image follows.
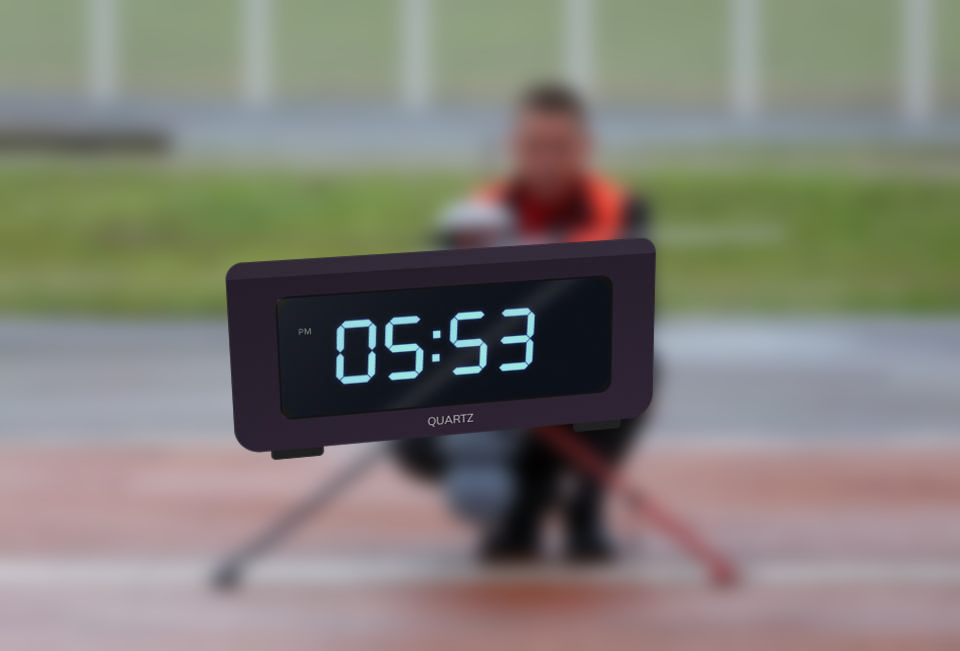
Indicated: **5:53**
